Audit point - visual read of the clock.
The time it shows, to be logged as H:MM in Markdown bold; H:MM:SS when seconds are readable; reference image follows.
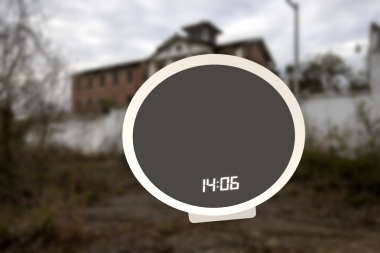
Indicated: **14:06**
